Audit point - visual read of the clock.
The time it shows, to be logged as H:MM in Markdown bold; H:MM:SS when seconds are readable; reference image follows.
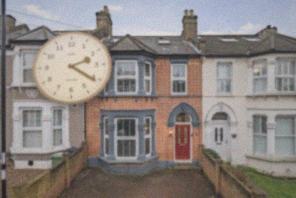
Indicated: **2:21**
